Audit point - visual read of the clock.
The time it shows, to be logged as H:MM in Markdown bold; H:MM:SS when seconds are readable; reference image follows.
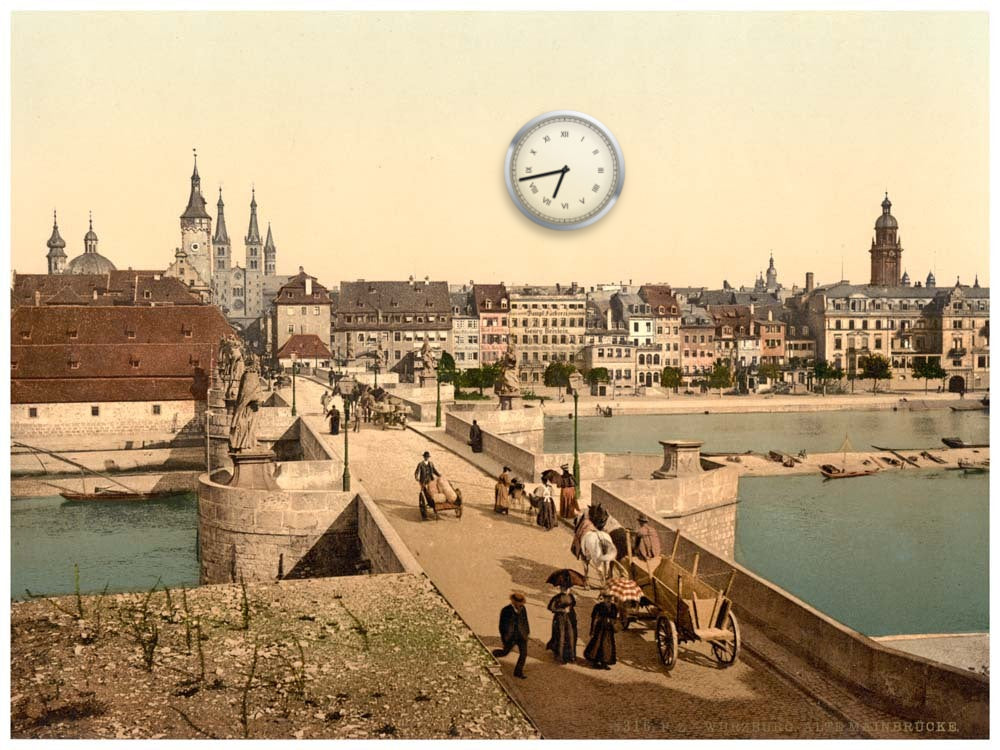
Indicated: **6:43**
